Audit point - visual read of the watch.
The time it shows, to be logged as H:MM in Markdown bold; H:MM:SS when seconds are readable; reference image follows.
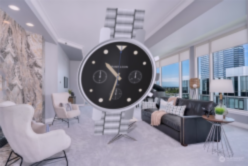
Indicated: **10:32**
